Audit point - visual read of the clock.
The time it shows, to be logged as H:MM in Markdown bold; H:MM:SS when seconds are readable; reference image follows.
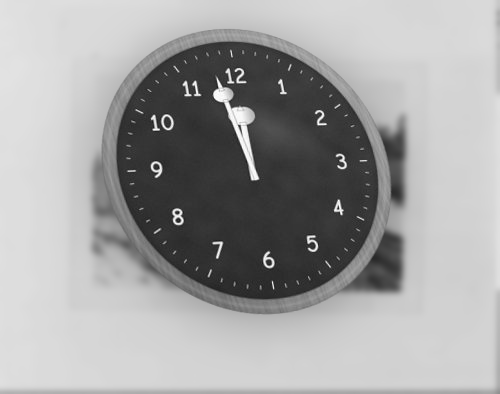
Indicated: **11:58**
